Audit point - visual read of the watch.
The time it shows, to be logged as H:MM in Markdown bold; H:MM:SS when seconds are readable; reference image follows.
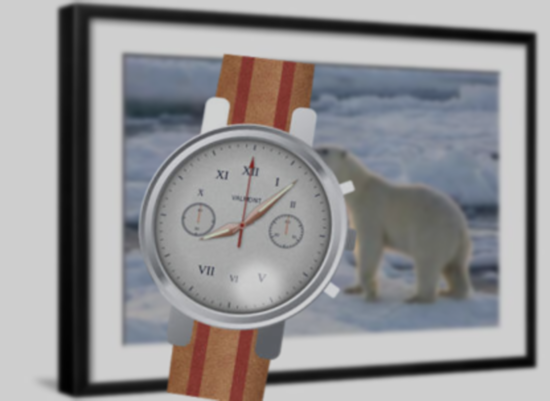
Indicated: **8:07**
